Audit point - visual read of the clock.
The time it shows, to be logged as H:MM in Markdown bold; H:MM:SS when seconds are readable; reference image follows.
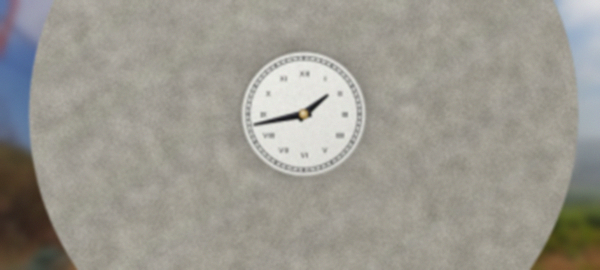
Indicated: **1:43**
